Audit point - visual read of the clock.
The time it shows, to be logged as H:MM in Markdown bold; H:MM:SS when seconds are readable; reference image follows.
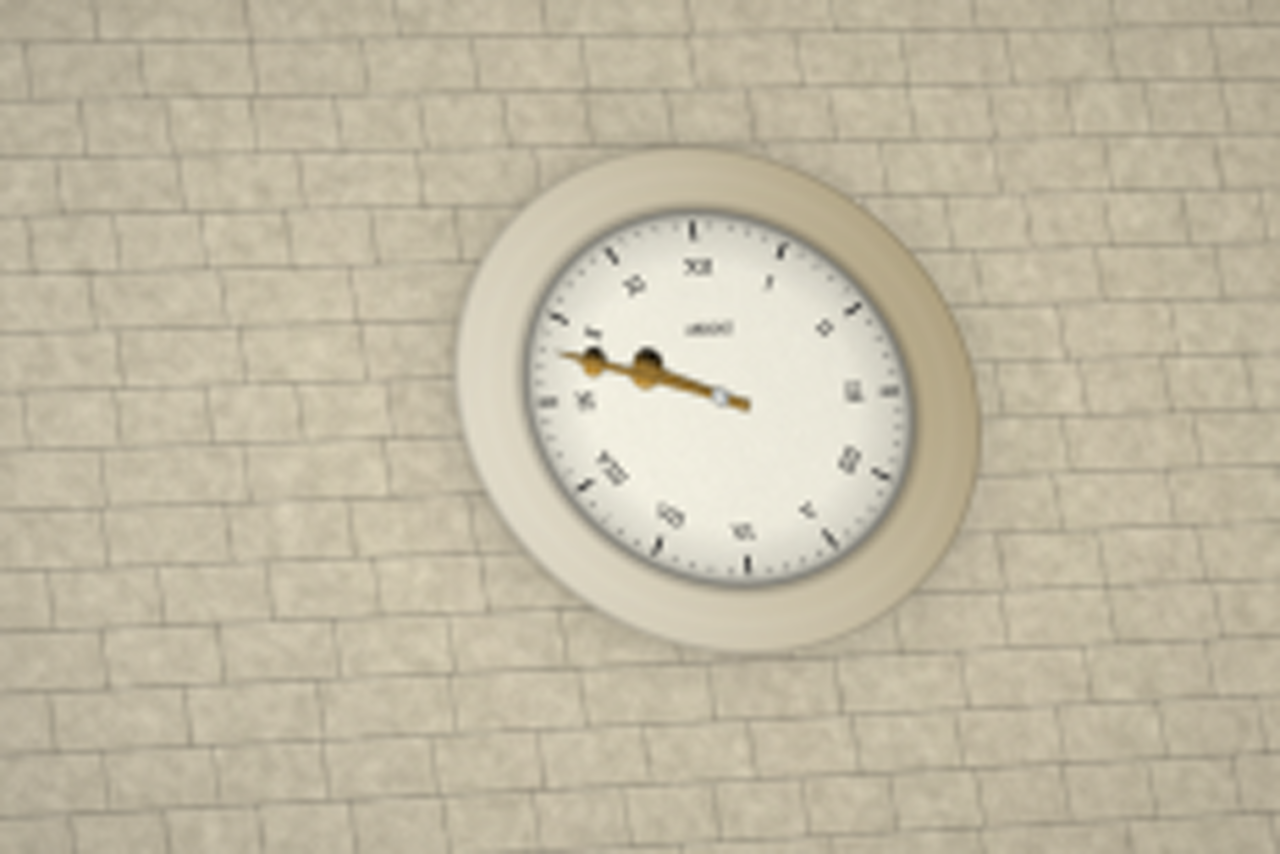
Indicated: **9:48**
